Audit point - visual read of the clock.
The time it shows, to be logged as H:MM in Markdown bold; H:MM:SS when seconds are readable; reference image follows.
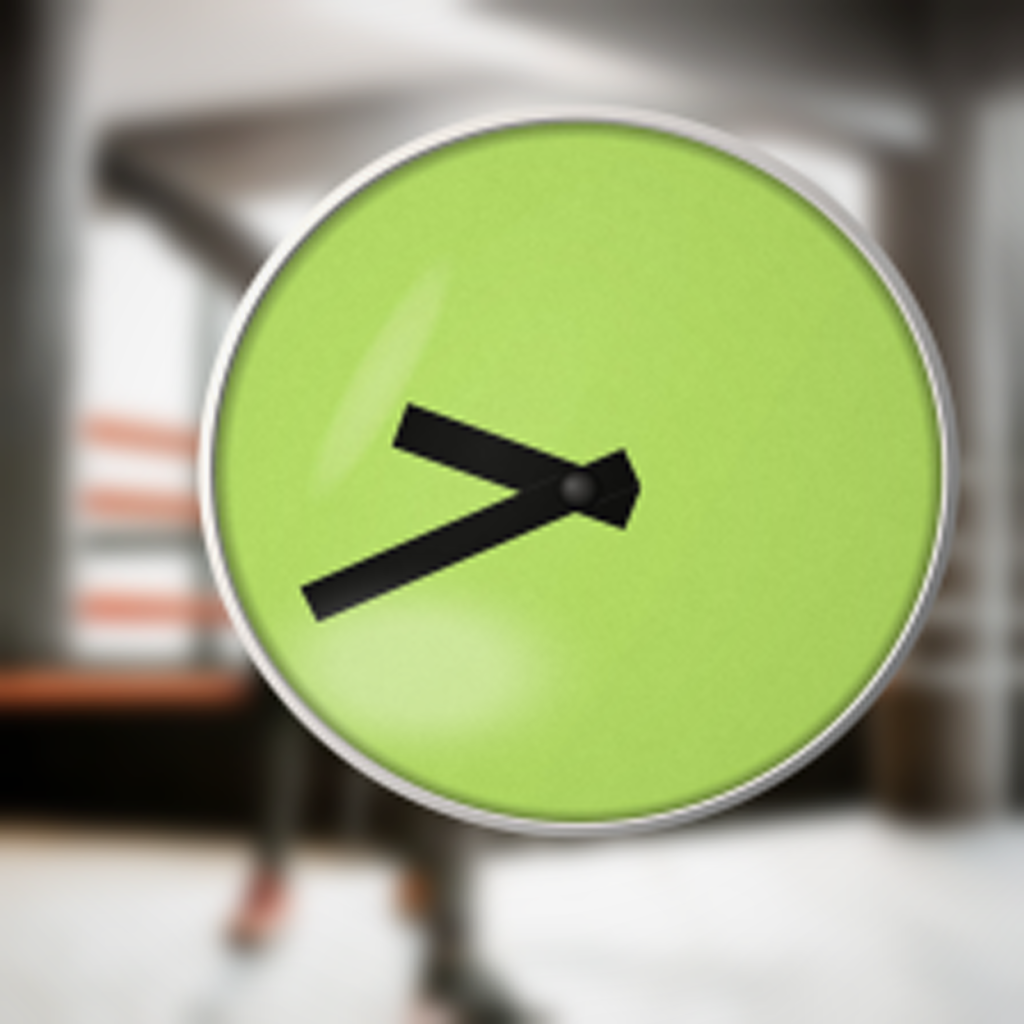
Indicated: **9:41**
